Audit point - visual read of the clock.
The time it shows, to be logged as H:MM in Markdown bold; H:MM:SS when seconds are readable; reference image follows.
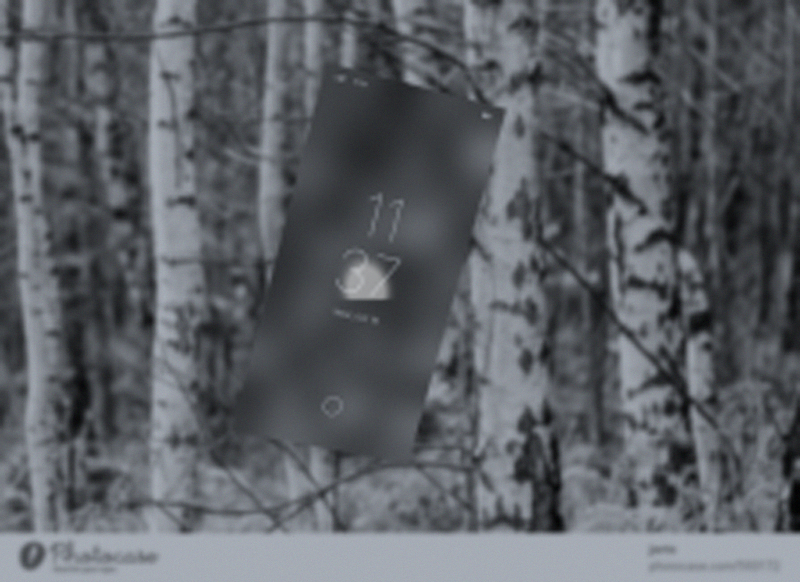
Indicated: **11:37**
